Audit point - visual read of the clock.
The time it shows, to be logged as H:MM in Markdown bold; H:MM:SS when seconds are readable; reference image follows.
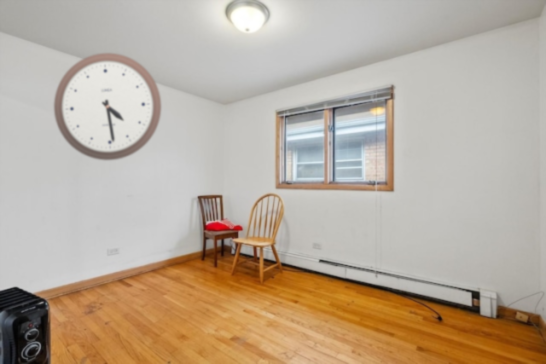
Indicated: **4:29**
